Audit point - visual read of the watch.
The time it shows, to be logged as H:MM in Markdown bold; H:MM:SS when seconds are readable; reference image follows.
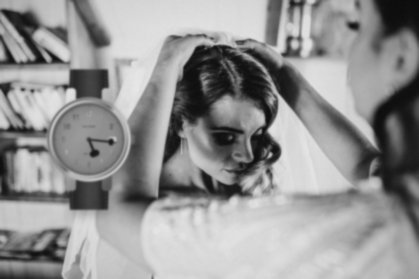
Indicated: **5:16**
